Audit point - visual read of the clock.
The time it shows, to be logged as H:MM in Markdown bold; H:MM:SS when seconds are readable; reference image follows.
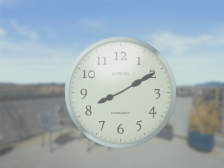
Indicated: **8:10**
